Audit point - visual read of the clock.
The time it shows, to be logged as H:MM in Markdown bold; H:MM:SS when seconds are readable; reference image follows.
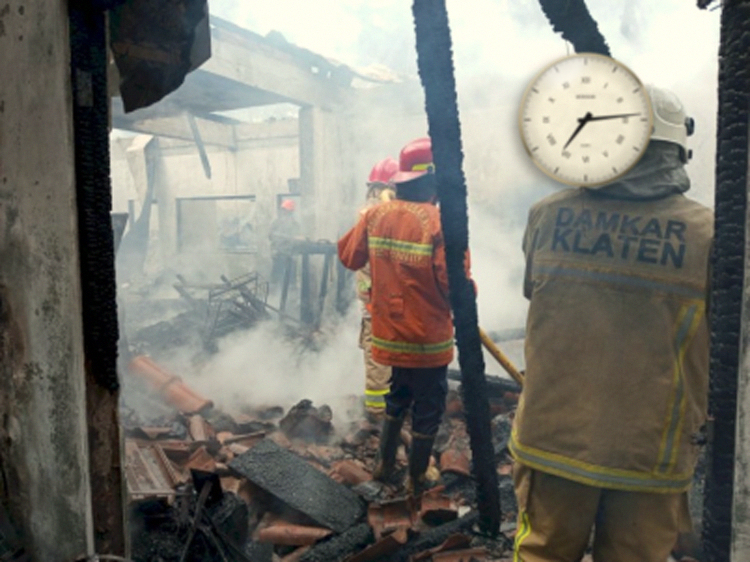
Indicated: **7:14**
